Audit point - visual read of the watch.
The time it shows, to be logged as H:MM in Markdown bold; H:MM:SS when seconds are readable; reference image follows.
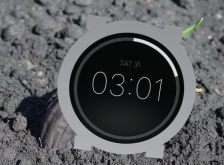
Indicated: **3:01**
